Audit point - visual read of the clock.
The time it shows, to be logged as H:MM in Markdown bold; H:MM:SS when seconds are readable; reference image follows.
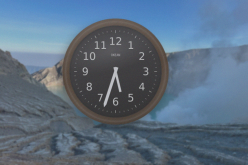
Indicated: **5:33**
